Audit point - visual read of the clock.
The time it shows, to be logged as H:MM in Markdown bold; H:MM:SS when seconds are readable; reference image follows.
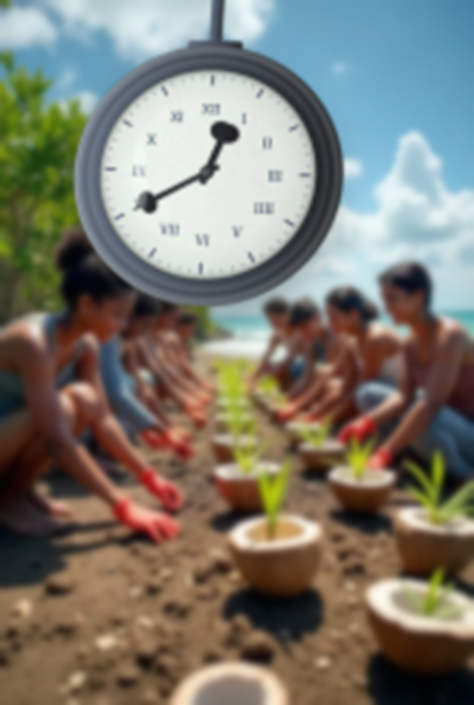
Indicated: **12:40**
